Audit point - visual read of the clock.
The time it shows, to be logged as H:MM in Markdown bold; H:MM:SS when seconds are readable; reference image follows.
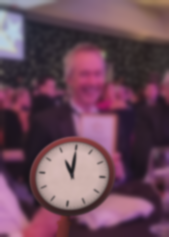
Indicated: **11:00**
